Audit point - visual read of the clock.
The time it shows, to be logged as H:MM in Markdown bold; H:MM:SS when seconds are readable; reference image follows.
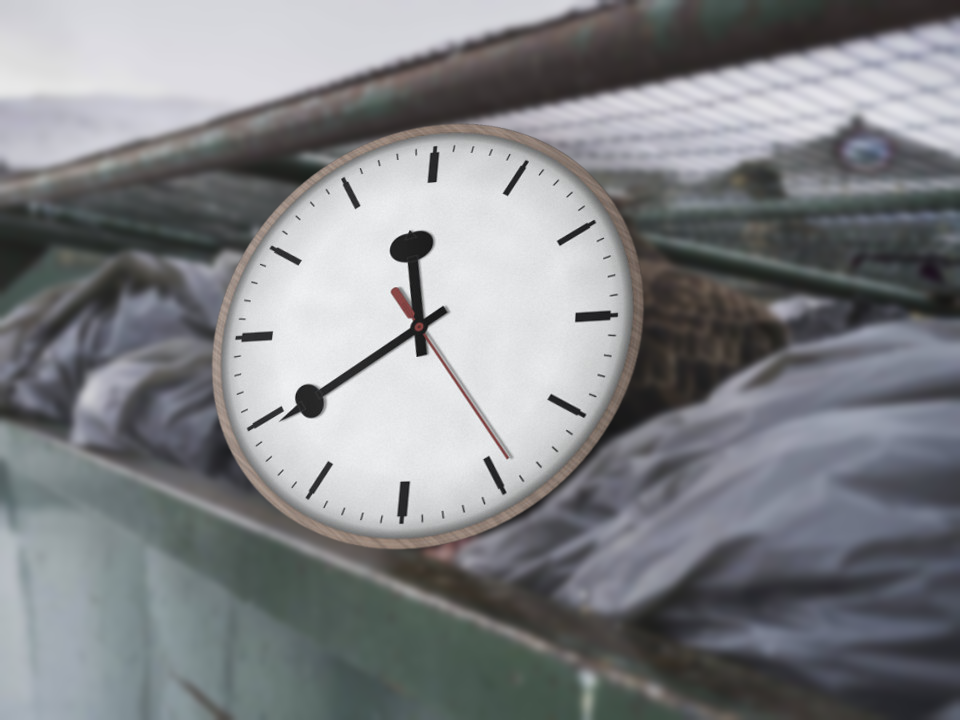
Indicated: **11:39:24**
